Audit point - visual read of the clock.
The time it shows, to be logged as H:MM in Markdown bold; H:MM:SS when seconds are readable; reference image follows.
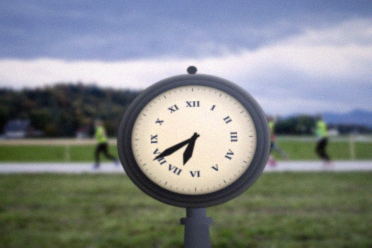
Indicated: **6:40**
